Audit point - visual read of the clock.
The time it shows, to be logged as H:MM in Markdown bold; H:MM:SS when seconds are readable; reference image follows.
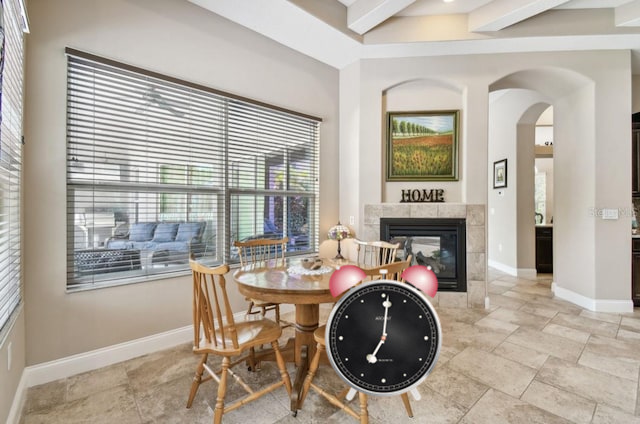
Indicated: **7:01**
